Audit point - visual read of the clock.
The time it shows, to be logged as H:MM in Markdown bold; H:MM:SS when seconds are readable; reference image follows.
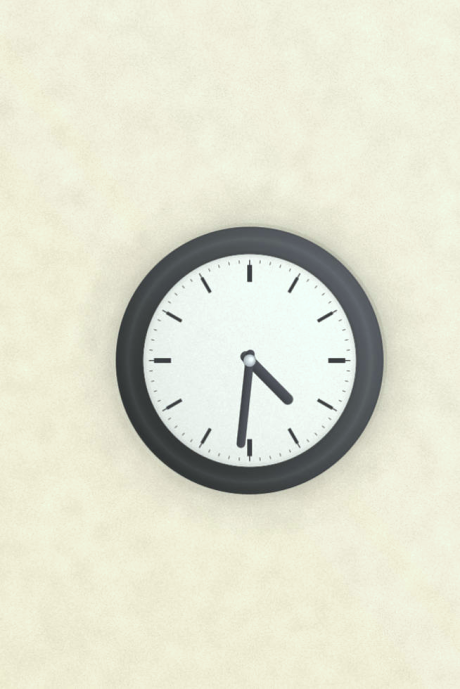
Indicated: **4:31**
